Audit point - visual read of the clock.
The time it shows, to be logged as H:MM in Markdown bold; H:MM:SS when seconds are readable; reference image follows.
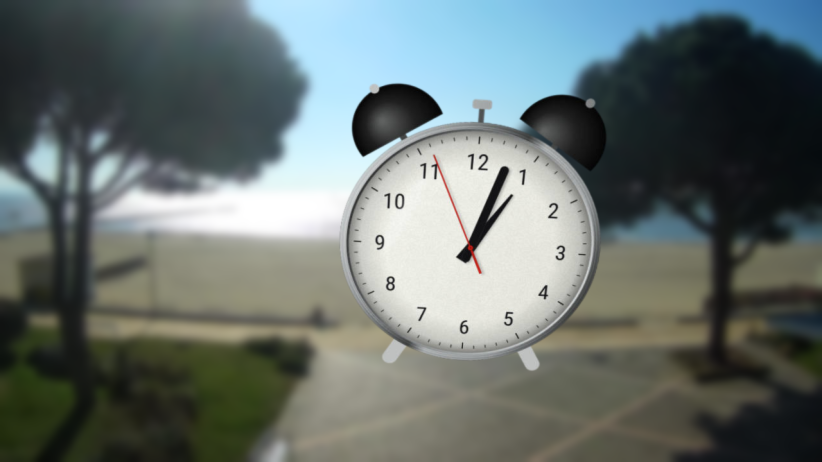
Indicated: **1:02:56**
